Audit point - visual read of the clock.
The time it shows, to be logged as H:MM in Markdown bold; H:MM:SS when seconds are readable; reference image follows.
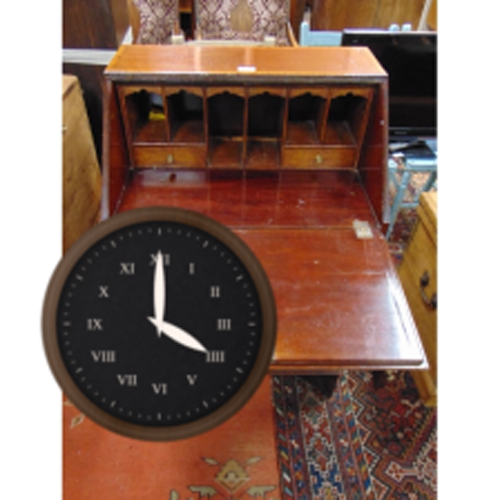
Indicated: **4:00**
